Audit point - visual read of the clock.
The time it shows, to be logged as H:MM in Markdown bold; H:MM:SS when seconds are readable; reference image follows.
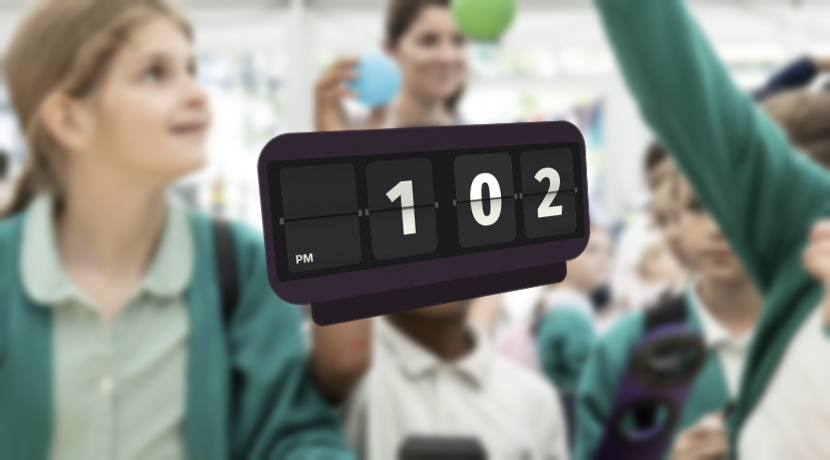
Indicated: **1:02**
